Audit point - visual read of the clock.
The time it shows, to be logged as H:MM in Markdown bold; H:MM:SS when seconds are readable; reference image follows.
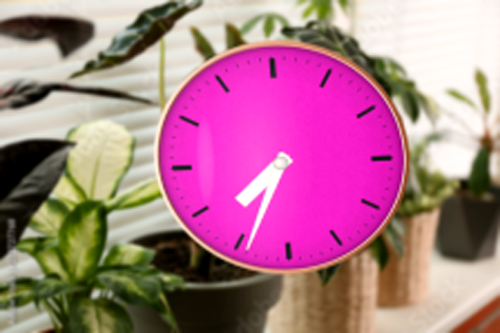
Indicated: **7:34**
